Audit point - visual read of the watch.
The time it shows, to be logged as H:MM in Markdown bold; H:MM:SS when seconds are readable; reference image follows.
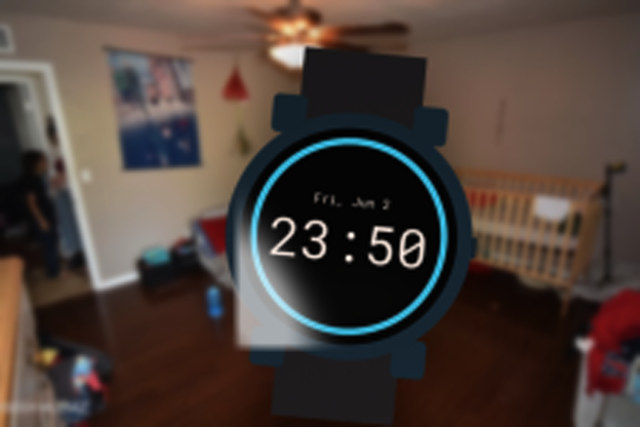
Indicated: **23:50**
